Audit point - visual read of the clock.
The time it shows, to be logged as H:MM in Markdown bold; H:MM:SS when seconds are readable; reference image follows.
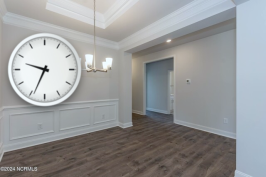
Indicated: **9:34**
